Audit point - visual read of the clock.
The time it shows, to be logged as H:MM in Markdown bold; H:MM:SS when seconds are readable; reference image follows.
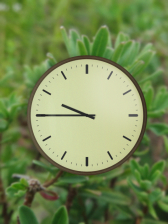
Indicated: **9:45**
